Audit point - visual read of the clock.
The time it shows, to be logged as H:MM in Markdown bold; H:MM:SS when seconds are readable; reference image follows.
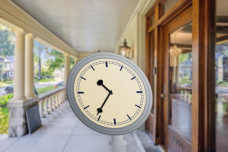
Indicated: **10:36**
